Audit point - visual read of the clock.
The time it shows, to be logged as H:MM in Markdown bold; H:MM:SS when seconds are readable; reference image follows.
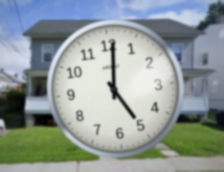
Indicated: **5:01**
